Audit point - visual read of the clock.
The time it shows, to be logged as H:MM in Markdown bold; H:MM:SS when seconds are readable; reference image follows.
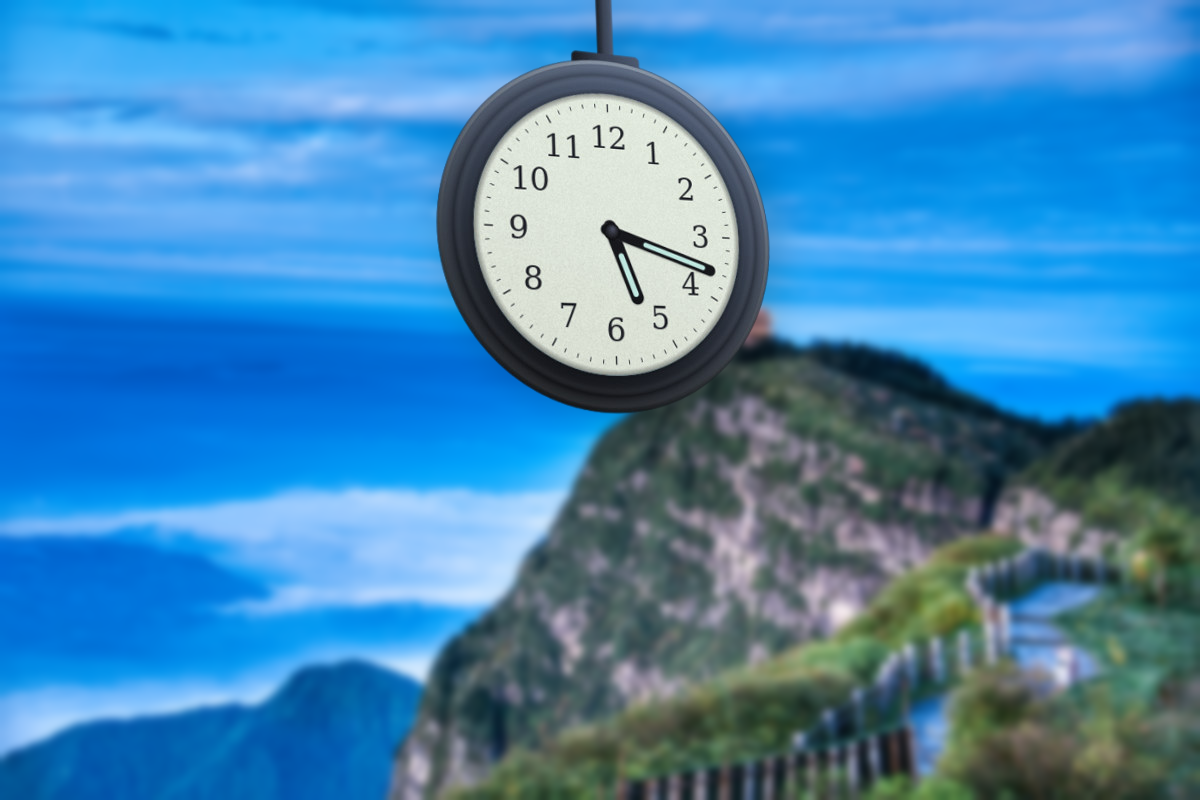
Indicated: **5:18**
